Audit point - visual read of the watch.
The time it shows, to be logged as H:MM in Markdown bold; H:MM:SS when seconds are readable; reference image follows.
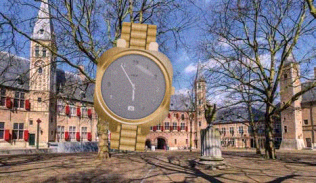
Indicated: **5:54**
